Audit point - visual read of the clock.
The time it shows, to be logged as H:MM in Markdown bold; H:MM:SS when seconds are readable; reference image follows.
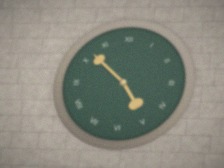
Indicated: **4:52**
